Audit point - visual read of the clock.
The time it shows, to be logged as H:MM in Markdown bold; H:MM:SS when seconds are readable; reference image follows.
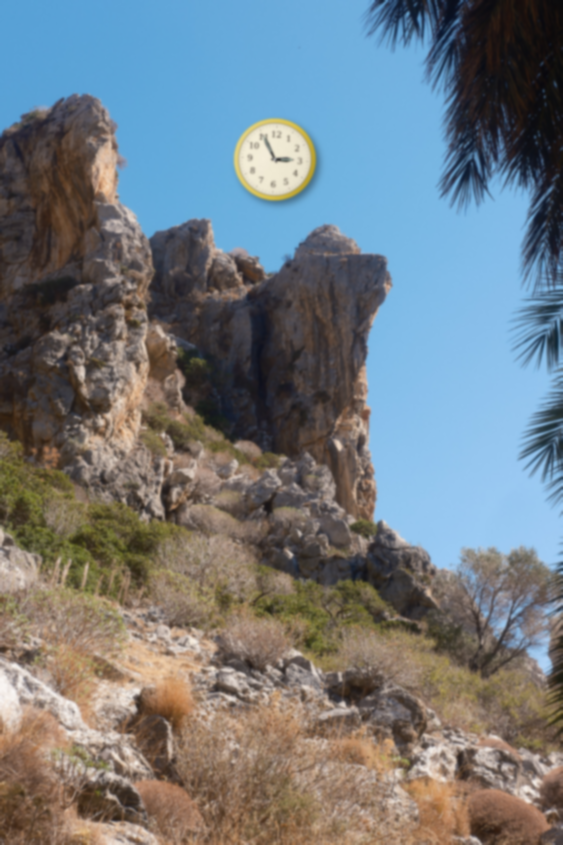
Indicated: **2:55**
